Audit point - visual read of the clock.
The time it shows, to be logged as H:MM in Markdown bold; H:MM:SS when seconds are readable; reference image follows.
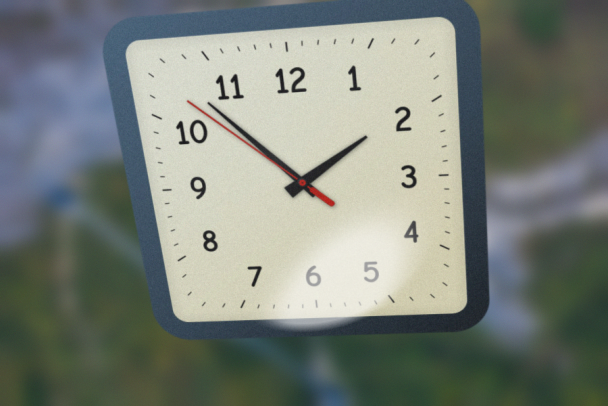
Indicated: **1:52:52**
